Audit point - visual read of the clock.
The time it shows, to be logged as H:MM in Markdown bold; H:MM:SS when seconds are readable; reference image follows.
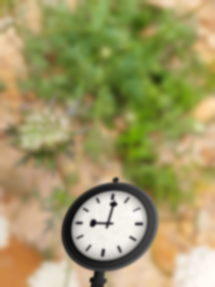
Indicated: **9:01**
